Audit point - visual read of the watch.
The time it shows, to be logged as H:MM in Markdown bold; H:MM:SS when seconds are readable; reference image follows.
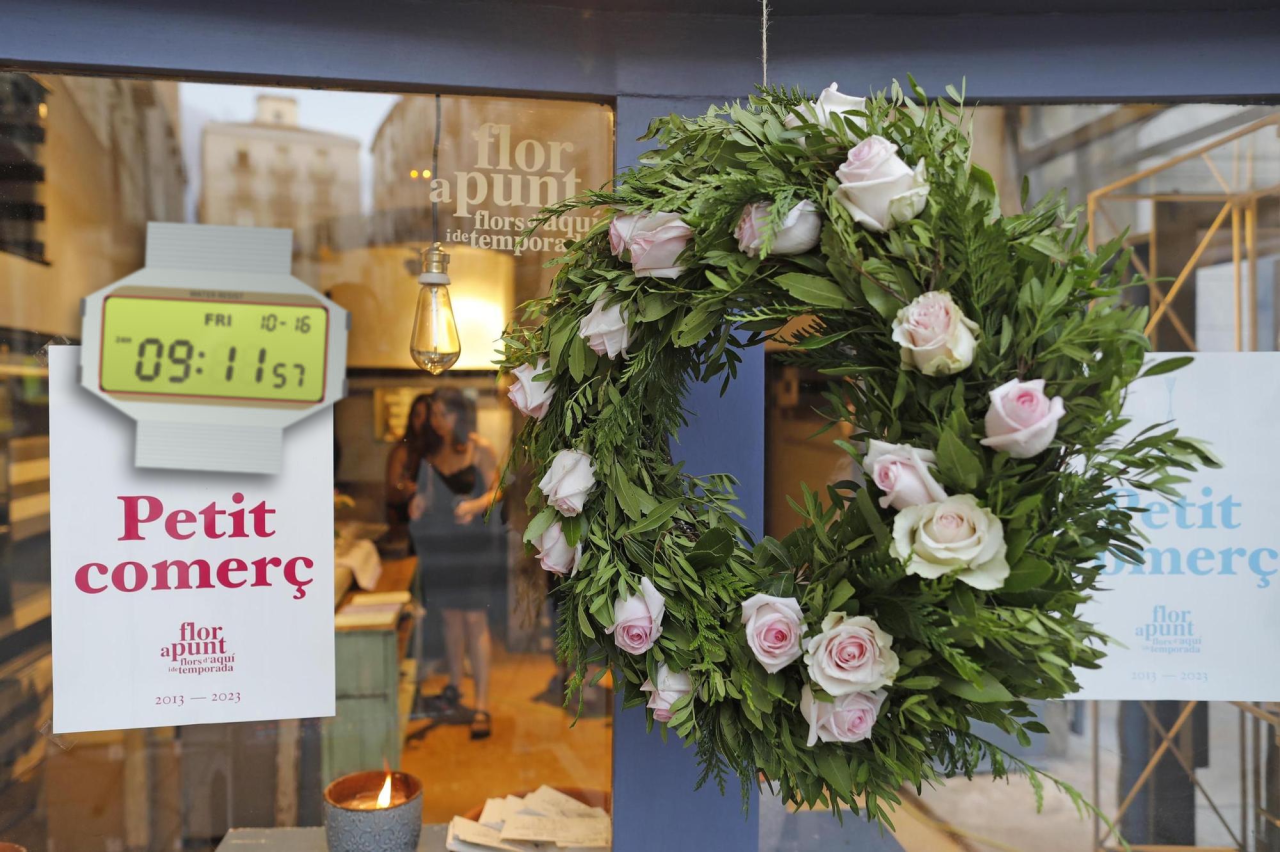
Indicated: **9:11:57**
